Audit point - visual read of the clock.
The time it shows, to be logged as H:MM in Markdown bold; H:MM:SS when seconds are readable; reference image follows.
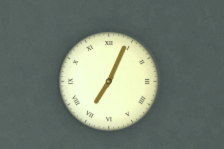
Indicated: **7:04**
